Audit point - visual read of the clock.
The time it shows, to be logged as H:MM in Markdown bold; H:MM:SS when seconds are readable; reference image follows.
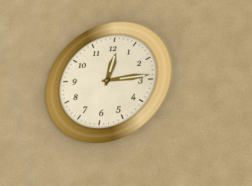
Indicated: **12:14**
